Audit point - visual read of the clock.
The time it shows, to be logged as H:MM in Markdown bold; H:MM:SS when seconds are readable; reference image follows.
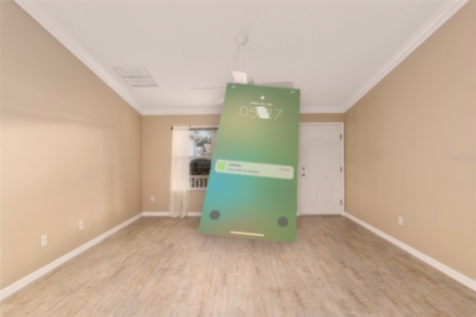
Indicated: **5:27**
